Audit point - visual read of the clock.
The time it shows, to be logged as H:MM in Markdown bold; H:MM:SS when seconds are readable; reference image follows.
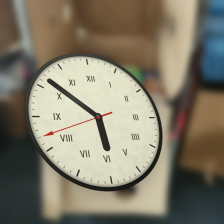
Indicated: **5:51:42**
